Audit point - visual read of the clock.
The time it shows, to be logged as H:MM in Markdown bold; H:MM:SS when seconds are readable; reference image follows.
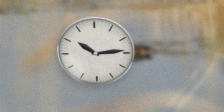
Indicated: **10:14**
